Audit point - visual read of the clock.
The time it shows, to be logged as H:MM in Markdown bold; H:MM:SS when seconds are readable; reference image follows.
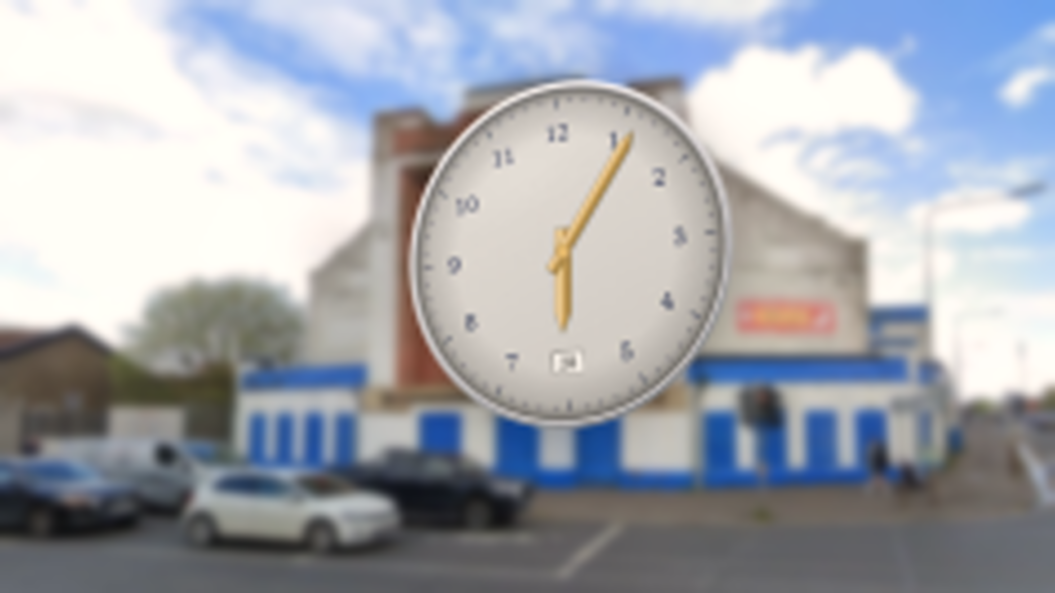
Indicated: **6:06**
